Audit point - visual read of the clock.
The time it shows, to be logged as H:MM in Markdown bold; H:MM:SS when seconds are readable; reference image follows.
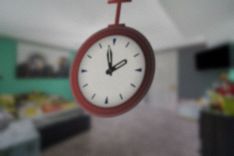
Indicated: **1:58**
